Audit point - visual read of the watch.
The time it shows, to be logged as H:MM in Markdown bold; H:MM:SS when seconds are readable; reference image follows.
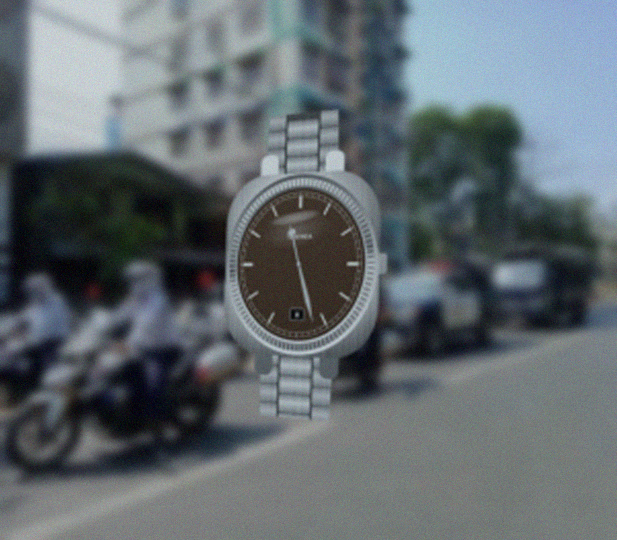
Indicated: **11:27**
